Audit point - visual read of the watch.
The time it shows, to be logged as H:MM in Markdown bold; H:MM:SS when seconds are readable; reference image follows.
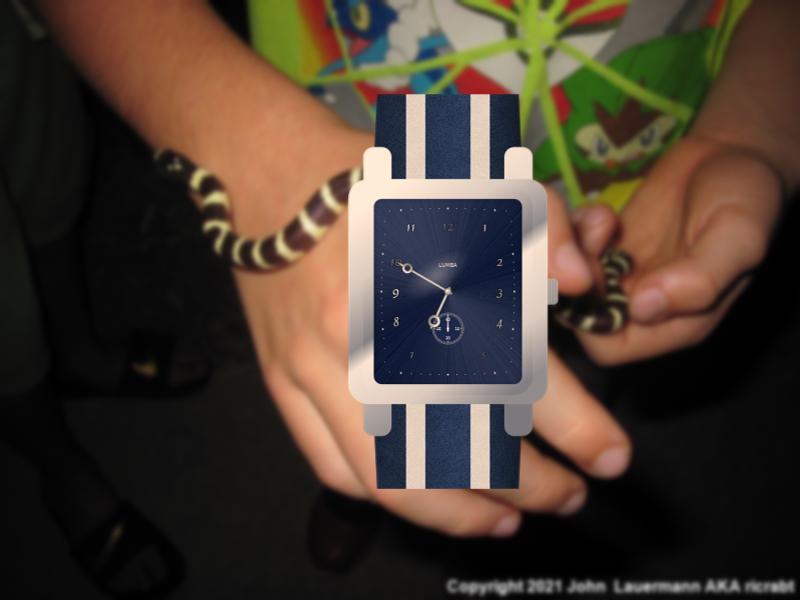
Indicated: **6:50**
